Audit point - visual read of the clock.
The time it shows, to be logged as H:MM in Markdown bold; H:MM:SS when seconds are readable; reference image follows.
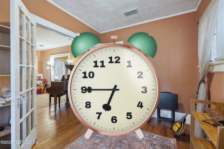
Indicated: **6:45**
